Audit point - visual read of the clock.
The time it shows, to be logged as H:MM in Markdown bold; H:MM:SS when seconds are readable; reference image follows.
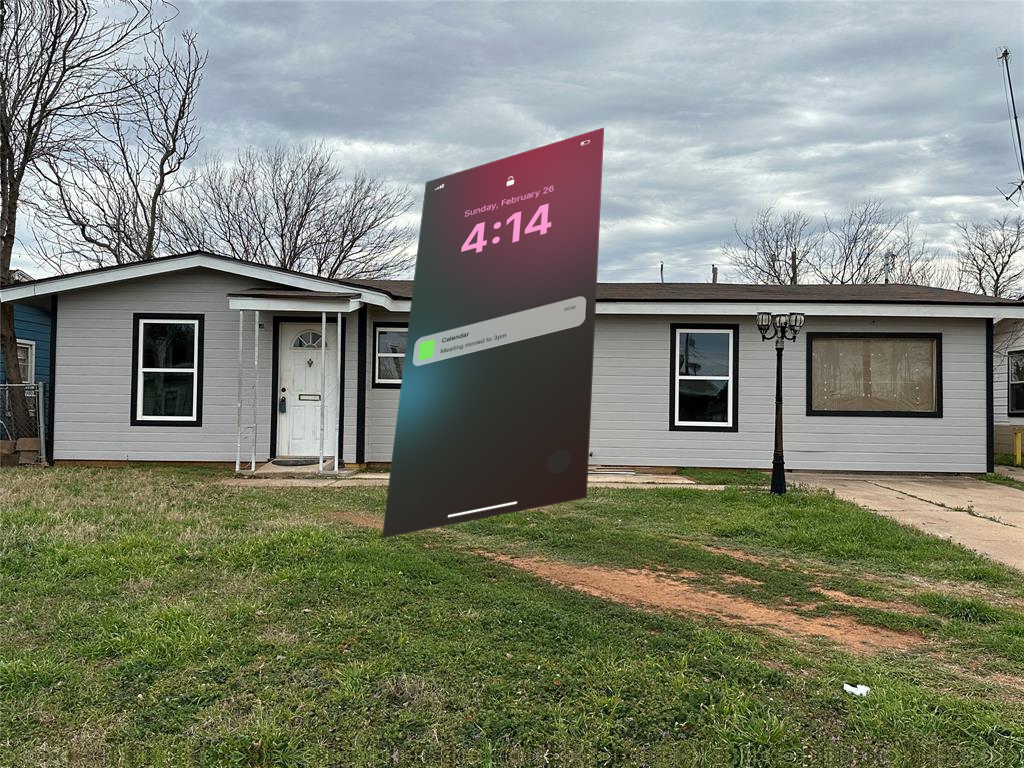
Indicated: **4:14**
